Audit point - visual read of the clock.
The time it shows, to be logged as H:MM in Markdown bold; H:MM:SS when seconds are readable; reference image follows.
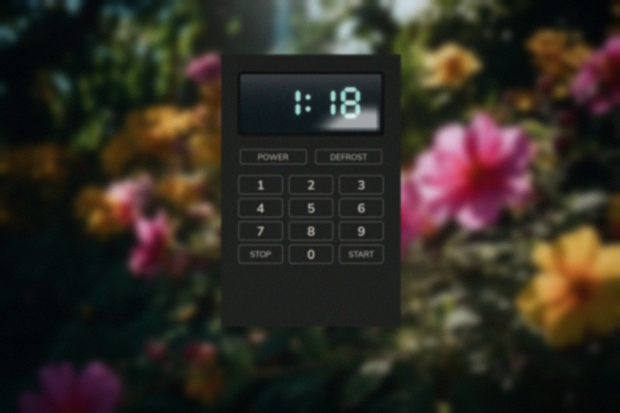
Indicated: **1:18**
